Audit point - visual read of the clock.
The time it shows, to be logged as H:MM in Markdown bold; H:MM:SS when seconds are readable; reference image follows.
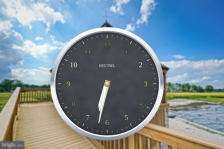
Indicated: **6:32**
